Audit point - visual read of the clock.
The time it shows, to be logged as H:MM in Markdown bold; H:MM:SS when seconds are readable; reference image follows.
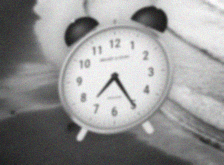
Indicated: **7:25**
